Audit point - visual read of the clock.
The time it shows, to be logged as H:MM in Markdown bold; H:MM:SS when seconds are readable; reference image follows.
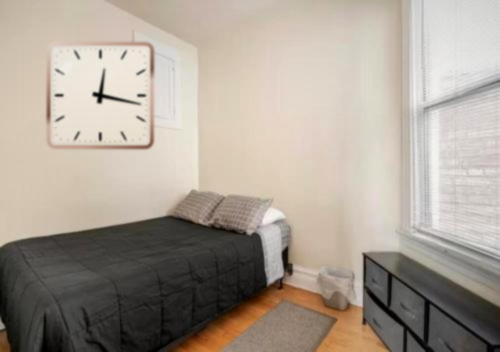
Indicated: **12:17**
